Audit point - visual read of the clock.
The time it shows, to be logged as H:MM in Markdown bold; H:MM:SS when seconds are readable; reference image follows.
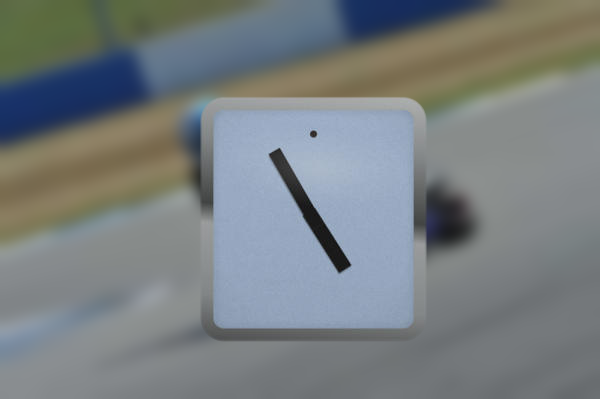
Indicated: **4:55**
